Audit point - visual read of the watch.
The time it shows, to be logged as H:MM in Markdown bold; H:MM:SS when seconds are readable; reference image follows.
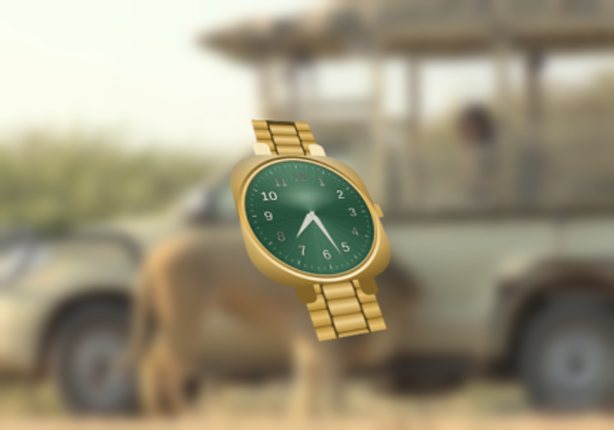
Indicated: **7:27**
